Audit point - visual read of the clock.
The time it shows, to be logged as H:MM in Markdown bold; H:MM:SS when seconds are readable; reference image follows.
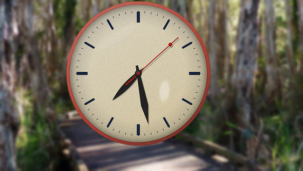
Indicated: **7:28:08**
